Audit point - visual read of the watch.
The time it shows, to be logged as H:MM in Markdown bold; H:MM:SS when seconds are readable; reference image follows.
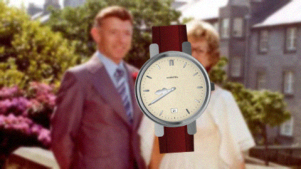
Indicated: **8:40**
